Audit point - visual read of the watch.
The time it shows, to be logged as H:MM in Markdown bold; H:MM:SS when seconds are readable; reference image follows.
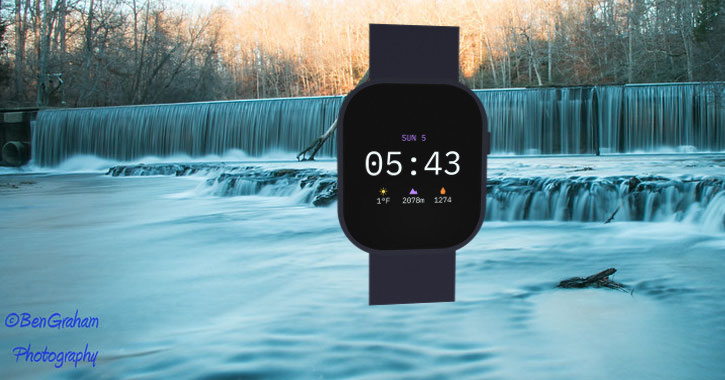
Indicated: **5:43**
